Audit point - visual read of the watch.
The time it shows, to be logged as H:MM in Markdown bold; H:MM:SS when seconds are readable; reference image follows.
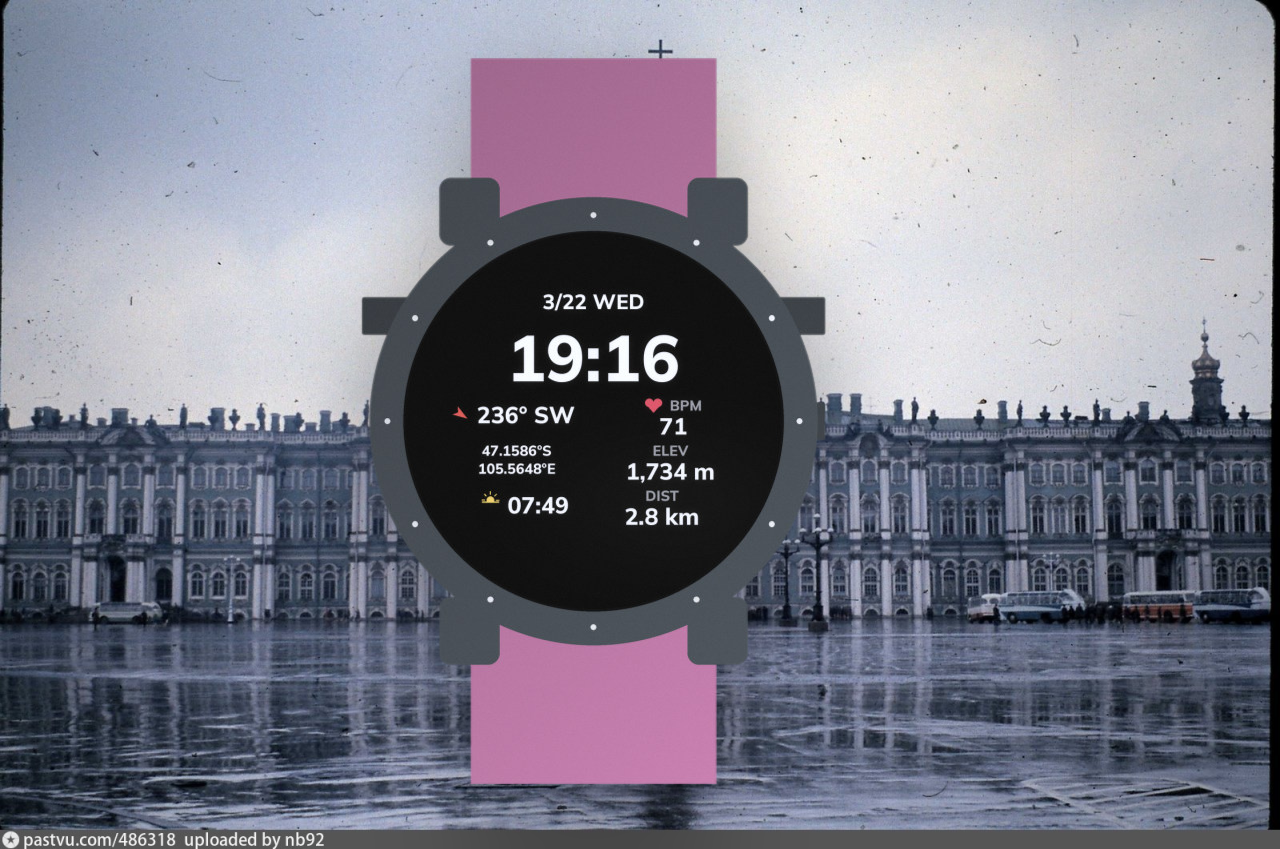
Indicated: **19:16**
